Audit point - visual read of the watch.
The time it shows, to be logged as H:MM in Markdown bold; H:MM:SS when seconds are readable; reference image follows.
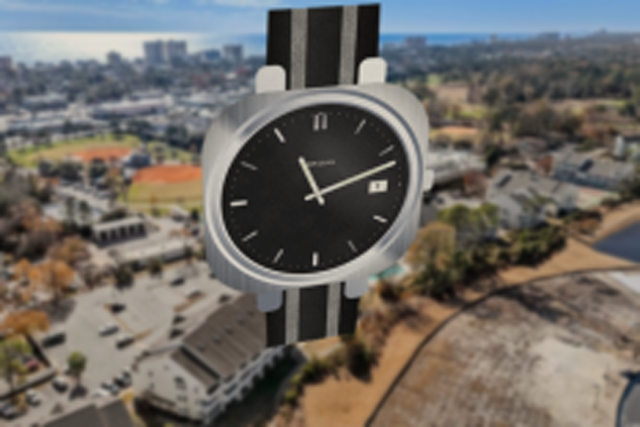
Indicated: **11:12**
